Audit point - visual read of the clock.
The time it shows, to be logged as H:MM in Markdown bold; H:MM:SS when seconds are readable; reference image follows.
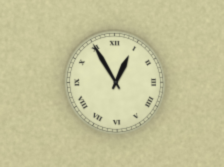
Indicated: **12:55**
